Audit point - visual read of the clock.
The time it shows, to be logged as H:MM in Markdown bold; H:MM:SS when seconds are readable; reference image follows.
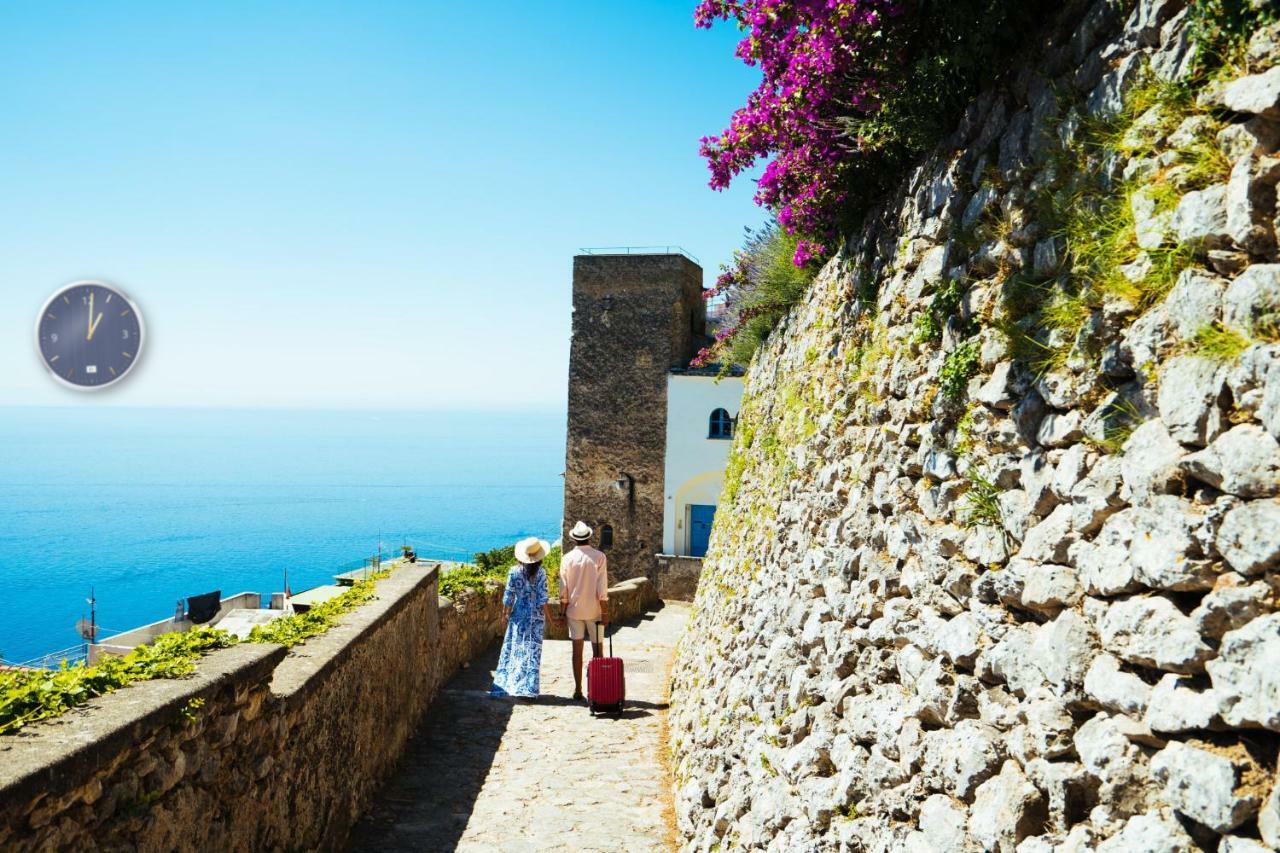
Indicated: **1:01**
